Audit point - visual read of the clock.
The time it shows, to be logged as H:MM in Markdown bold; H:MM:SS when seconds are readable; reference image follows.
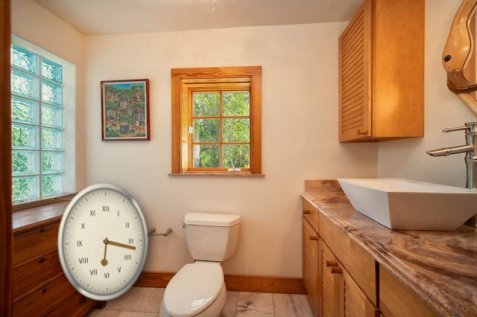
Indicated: **6:17**
